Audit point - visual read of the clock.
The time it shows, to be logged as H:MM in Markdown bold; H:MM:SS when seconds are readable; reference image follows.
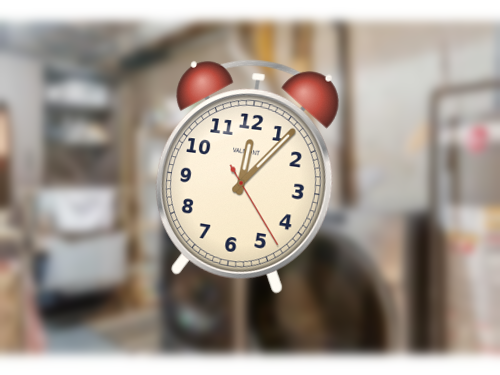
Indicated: **12:06:23**
